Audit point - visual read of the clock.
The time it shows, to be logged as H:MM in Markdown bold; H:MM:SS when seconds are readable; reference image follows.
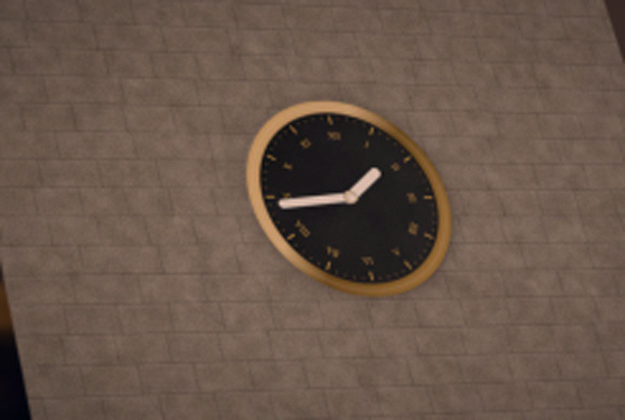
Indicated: **1:44**
